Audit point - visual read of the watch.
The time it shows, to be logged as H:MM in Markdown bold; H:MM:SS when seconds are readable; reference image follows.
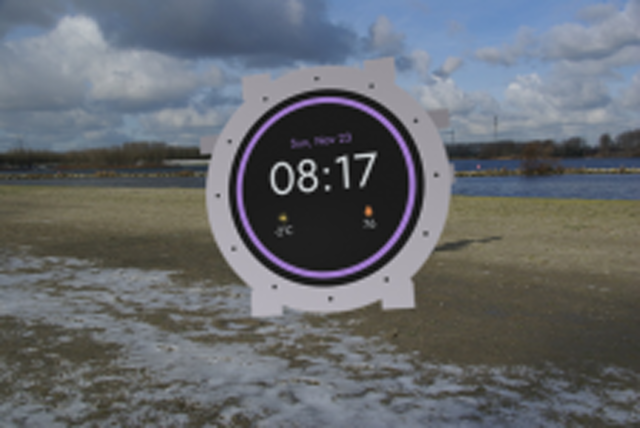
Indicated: **8:17**
